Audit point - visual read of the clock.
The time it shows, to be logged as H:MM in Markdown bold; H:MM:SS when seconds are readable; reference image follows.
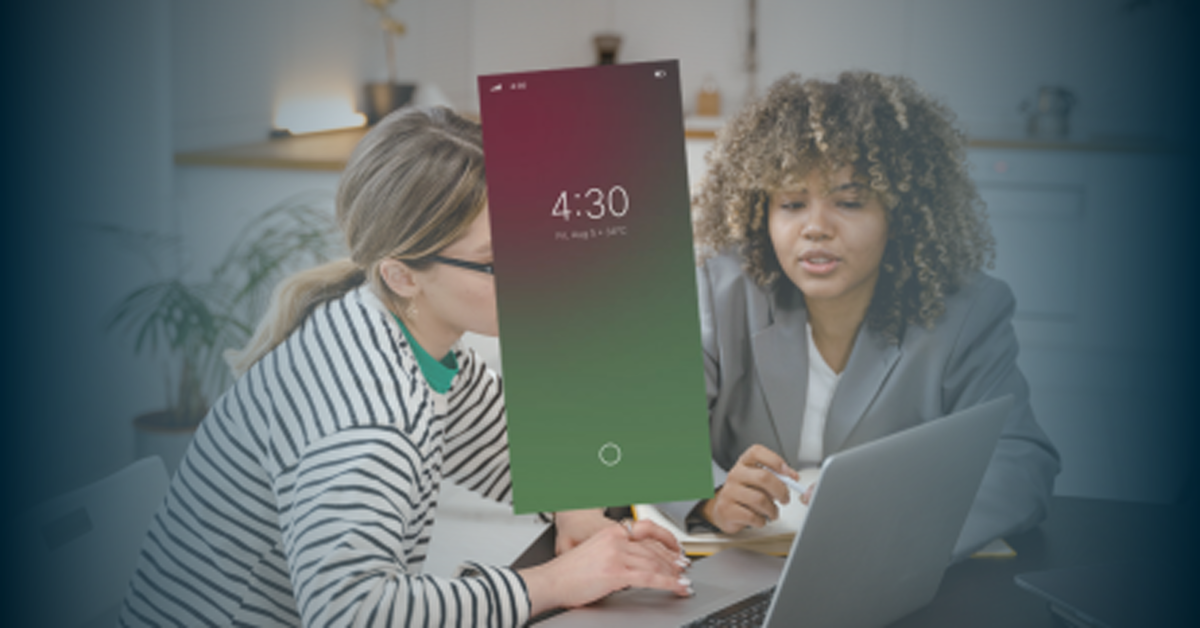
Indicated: **4:30**
